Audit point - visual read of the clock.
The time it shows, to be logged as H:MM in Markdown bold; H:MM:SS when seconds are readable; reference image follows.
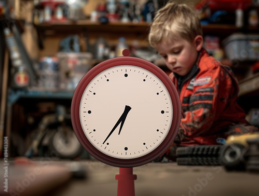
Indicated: **6:36**
